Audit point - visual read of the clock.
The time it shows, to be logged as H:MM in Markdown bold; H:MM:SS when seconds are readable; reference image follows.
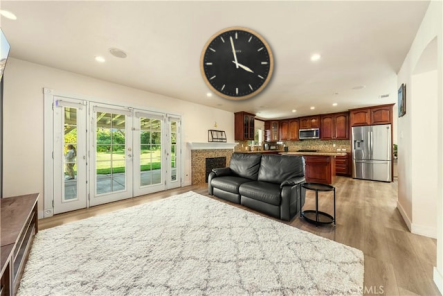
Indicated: **3:58**
